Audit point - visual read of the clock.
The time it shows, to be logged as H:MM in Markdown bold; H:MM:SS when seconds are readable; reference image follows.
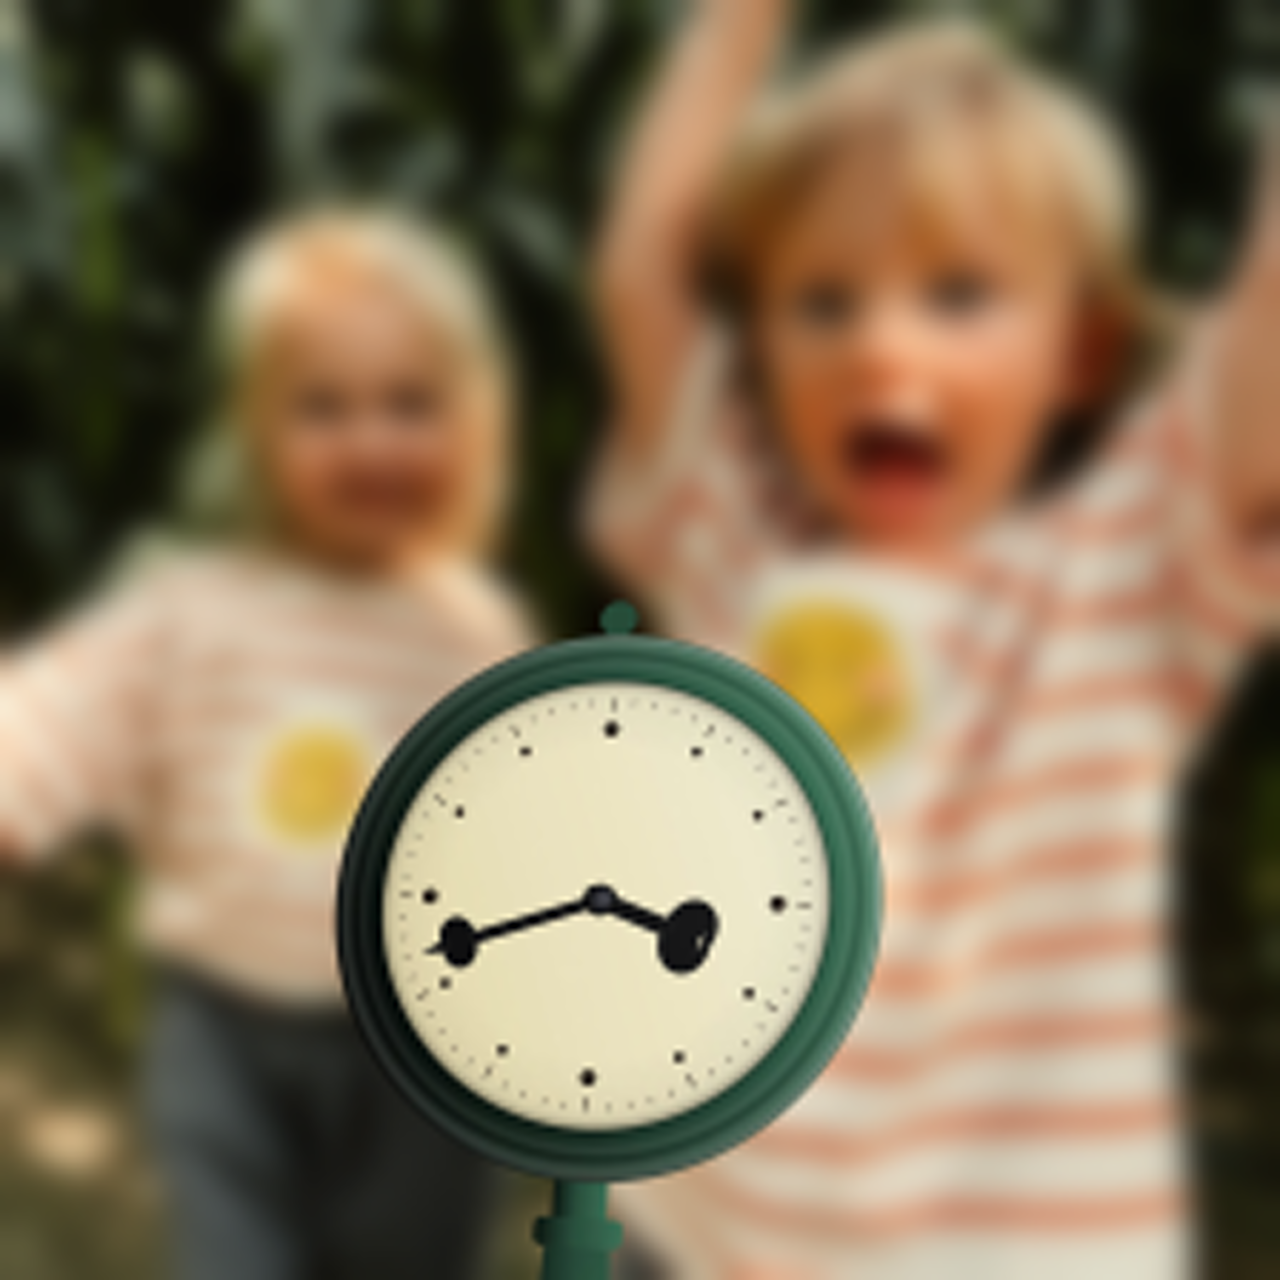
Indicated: **3:42**
